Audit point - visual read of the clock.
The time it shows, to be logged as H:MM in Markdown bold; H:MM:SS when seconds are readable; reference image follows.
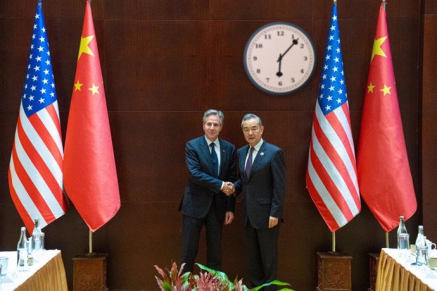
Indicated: **6:07**
